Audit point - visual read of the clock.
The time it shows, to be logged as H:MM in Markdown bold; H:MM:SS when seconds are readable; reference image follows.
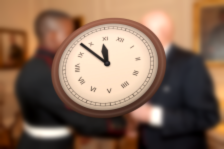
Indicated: **10:48**
